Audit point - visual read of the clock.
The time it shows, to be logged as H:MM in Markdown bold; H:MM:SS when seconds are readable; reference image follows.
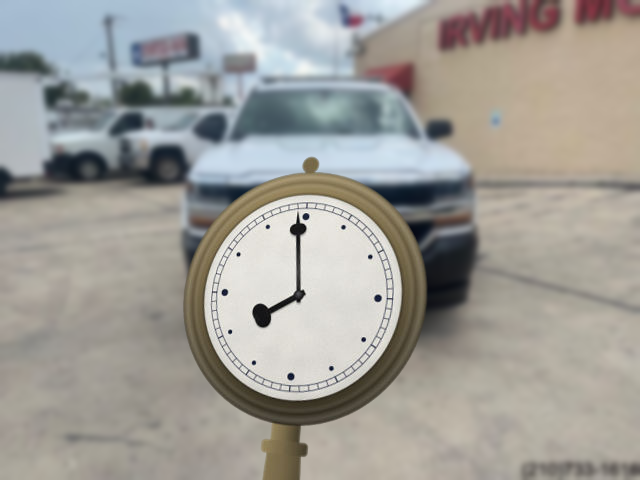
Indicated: **7:59**
